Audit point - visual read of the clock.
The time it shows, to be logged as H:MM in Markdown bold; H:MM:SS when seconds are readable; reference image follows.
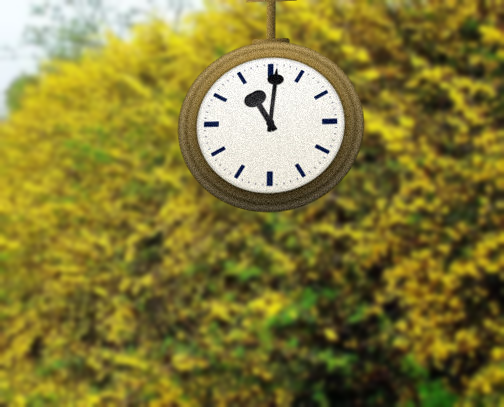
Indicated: **11:01**
